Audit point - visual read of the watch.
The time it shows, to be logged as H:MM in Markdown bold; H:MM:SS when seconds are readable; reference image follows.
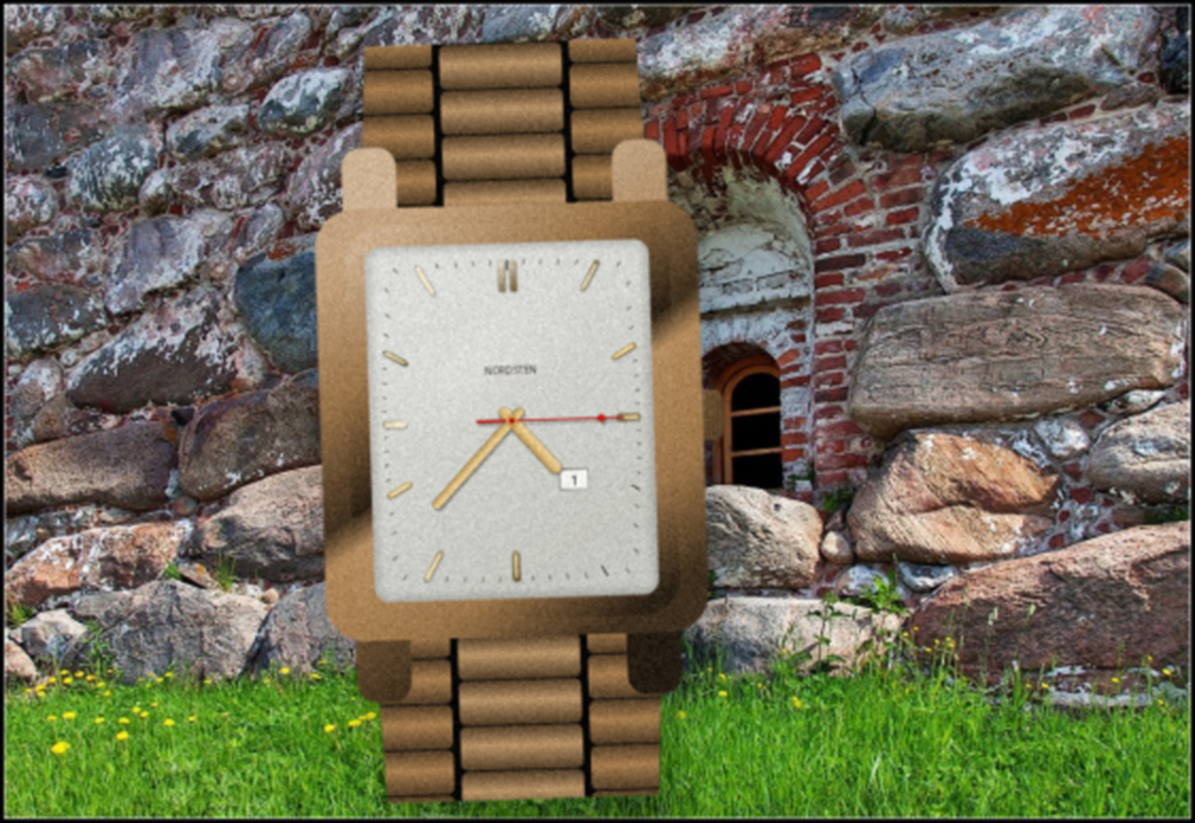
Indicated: **4:37:15**
